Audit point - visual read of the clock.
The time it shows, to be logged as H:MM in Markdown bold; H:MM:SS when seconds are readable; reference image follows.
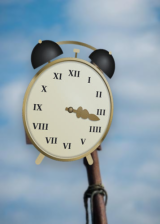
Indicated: **3:17**
